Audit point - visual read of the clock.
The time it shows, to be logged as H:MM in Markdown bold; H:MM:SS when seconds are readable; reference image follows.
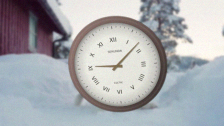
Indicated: **9:08**
